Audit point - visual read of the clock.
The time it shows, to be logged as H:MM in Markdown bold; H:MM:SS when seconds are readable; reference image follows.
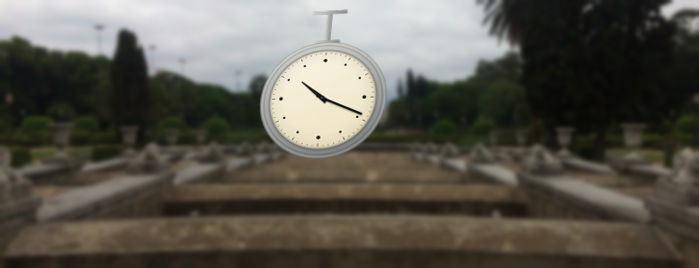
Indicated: **10:19**
